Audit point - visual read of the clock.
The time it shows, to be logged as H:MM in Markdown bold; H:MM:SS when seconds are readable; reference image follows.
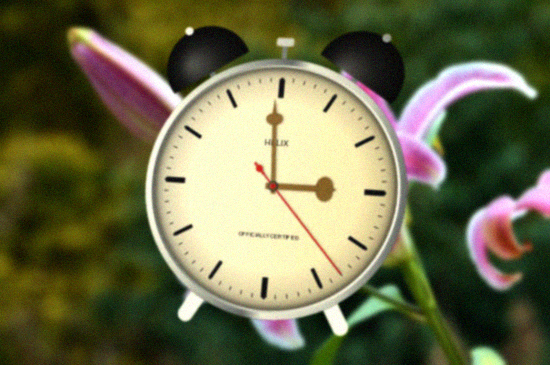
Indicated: **2:59:23**
